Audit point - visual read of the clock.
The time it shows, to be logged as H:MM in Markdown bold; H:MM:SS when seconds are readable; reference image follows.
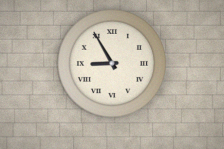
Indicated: **8:55**
